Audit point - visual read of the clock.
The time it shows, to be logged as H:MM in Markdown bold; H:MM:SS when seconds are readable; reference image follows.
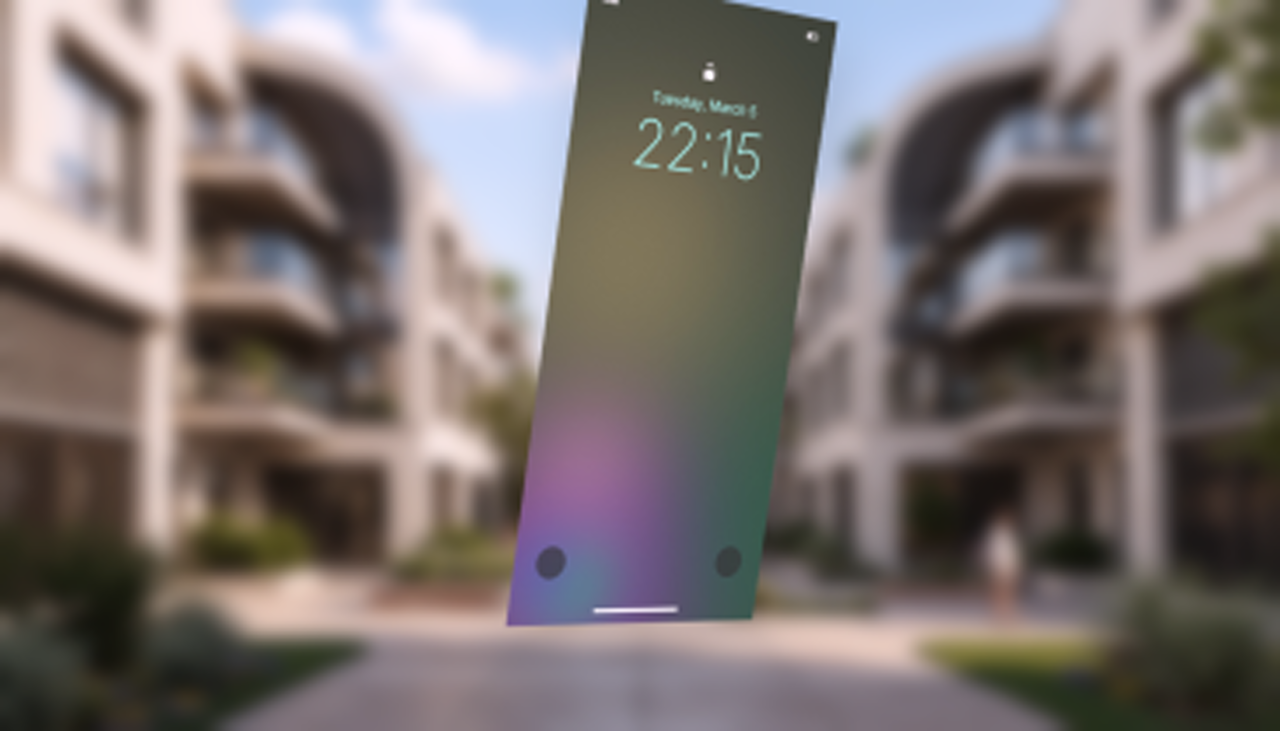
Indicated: **22:15**
